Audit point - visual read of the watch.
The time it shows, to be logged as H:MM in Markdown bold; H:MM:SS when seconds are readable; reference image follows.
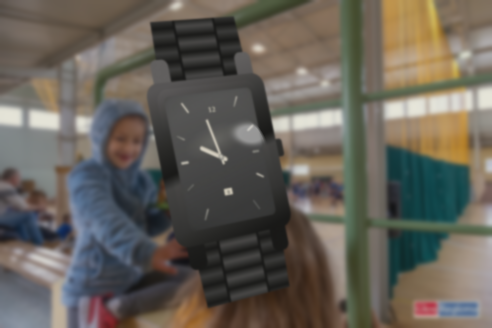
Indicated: **9:58**
